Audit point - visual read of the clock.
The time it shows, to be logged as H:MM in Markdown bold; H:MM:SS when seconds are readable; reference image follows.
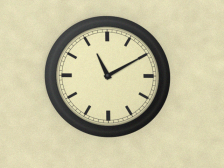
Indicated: **11:10**
